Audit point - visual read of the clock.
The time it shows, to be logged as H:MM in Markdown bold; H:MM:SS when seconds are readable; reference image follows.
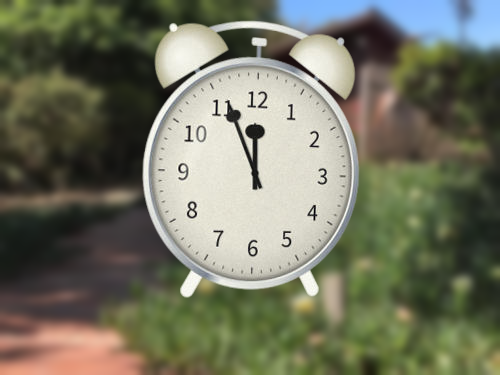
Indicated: **11:56**
